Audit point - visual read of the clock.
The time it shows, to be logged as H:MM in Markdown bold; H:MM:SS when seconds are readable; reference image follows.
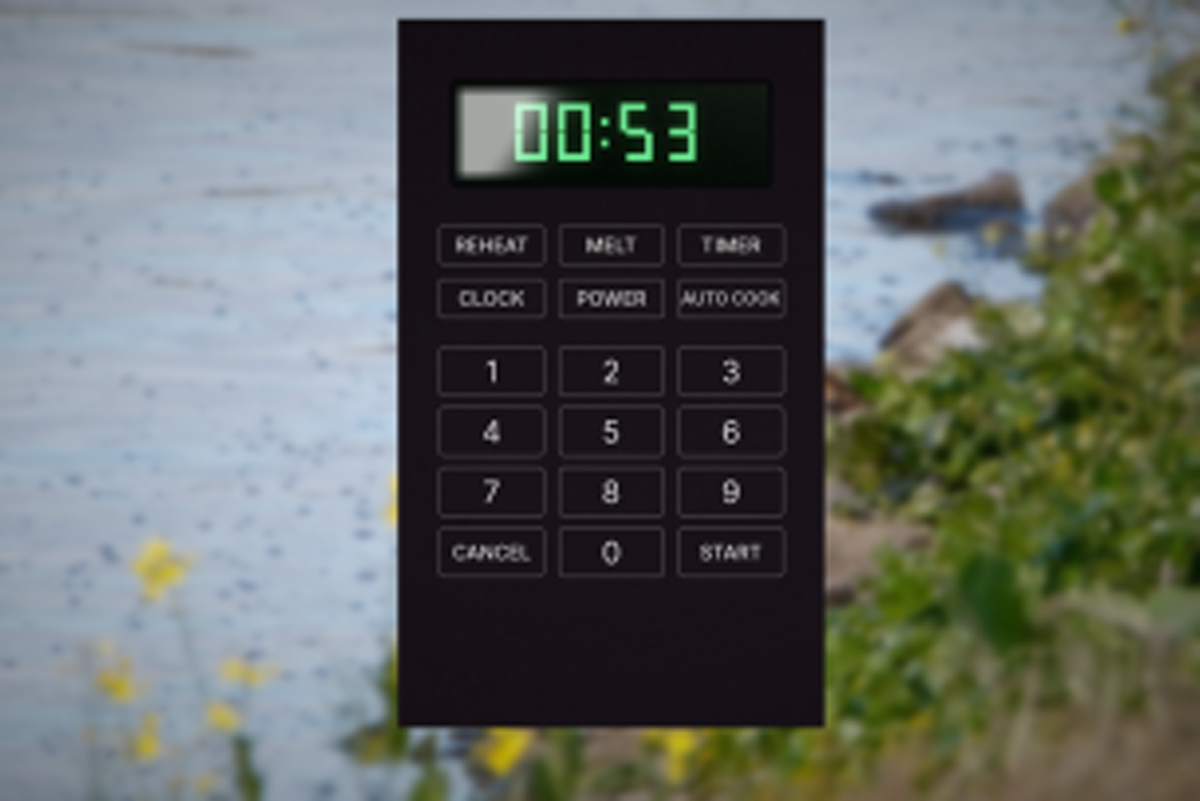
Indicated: **0:53**
